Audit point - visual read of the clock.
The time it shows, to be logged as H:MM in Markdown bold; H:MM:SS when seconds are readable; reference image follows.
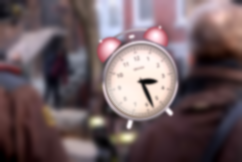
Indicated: **3:28**
